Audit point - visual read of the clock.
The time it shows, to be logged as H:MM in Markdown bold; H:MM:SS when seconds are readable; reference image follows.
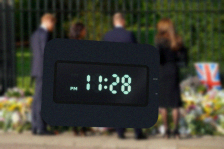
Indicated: **11:28**
